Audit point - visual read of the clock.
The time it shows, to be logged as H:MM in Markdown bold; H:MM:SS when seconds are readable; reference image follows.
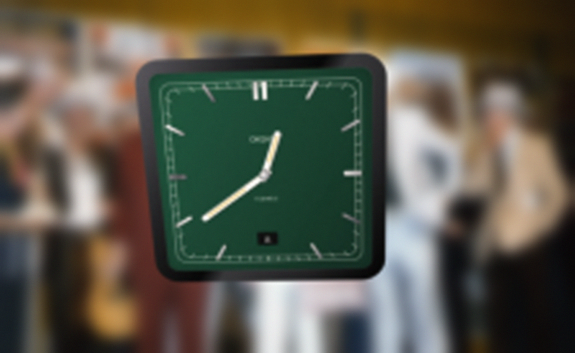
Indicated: **12:39**
